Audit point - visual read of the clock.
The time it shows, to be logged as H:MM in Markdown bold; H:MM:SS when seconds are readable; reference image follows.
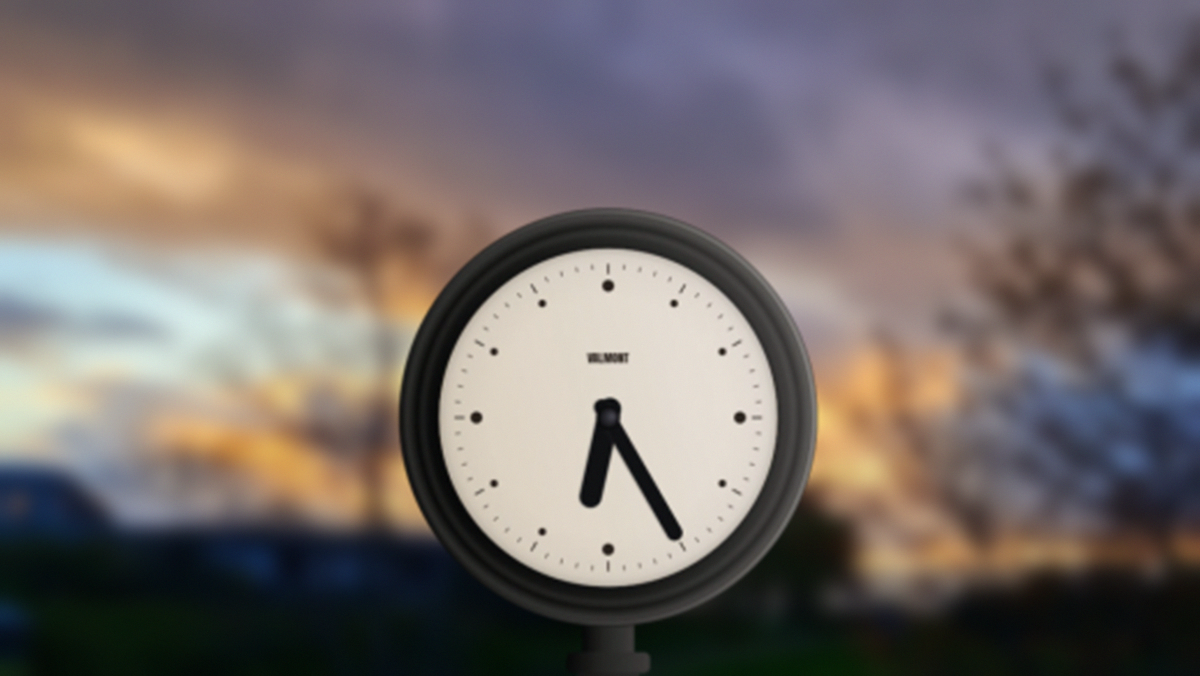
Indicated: **6:25**
